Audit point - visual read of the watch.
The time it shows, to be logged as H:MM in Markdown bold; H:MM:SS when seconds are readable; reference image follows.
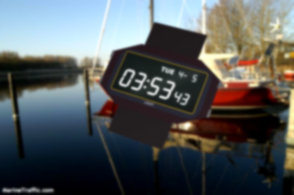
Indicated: **3:53:43**
